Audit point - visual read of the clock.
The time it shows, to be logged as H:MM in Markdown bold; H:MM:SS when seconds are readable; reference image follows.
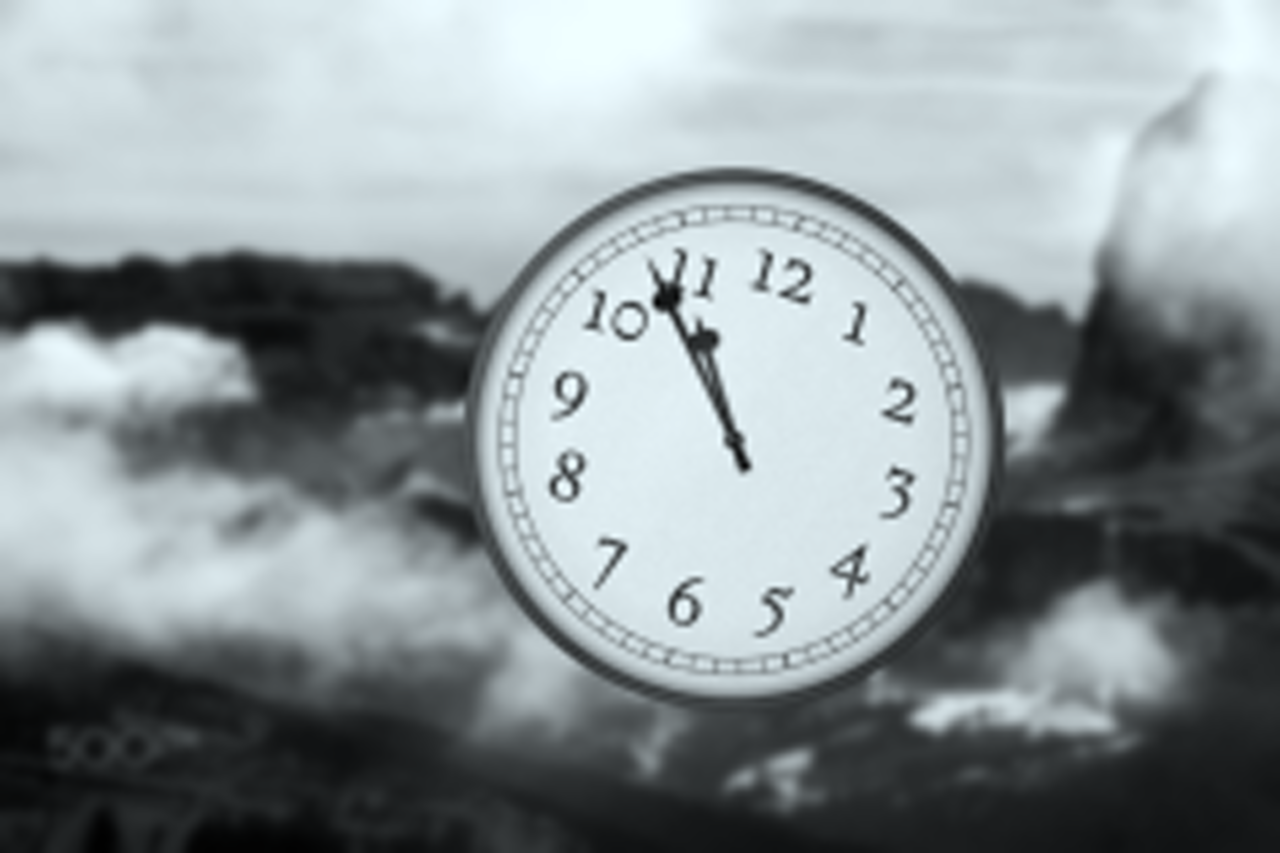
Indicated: **10:53**
